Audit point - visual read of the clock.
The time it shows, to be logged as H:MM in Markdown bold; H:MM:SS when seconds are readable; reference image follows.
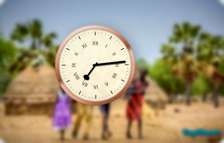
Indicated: **7:14**
